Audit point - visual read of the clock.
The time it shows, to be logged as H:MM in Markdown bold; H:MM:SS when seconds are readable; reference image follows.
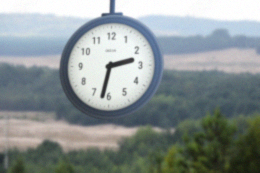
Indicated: **2:32**
